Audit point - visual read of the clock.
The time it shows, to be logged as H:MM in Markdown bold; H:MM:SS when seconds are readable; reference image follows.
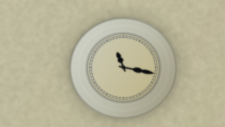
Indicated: **11:17**
